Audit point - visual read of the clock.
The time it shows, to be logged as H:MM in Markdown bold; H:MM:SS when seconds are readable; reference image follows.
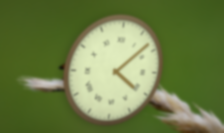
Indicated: **4:08**
